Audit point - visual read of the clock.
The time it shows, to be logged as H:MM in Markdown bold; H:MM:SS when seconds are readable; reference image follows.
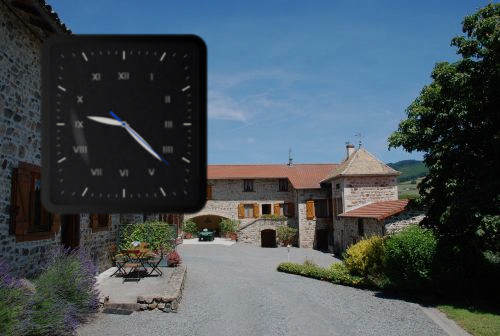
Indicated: **9:22:22**
